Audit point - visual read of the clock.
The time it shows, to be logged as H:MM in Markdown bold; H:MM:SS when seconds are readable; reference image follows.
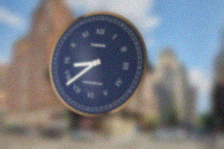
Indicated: **8:38**
